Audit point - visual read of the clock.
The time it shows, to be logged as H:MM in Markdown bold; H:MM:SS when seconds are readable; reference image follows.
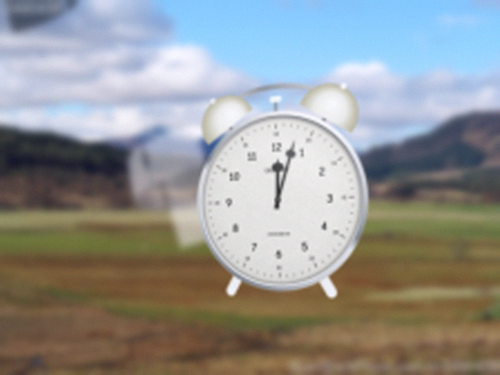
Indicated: **12:03**
